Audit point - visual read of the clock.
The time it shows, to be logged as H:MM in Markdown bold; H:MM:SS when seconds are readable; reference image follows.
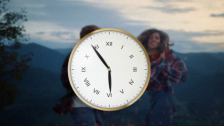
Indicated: **5:54**
